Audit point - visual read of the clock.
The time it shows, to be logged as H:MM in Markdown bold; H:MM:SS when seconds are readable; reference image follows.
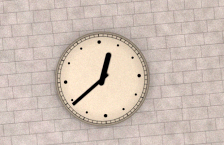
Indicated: **12:39**
